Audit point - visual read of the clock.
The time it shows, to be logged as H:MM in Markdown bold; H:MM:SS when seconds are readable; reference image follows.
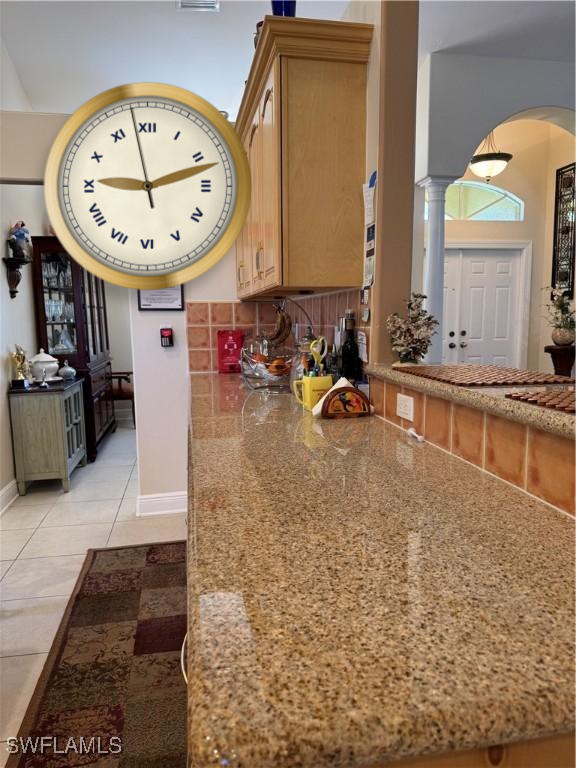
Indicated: **9:11:58**
